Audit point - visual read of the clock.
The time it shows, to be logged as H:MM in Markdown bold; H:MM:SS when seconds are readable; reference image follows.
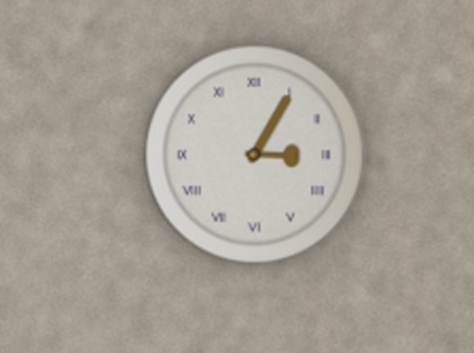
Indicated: **3:05**
